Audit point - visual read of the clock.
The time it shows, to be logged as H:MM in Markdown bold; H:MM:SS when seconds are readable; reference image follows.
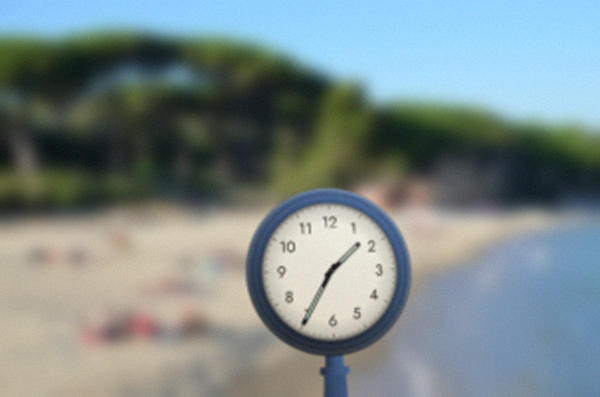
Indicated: **1:35**
